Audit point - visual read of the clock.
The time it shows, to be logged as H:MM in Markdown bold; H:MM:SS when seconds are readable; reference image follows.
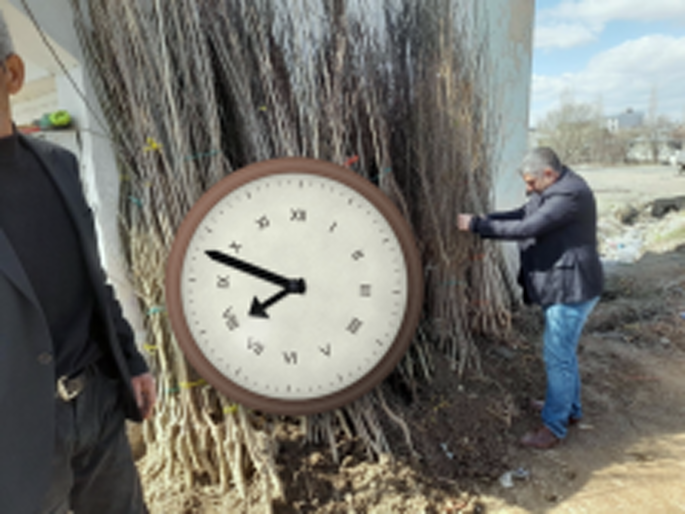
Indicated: **7:48**
